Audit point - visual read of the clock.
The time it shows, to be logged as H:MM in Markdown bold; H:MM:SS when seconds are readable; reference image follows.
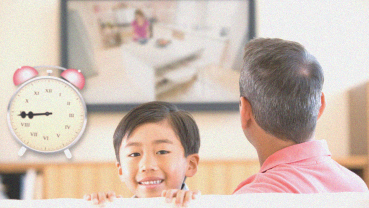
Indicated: **8:44**
